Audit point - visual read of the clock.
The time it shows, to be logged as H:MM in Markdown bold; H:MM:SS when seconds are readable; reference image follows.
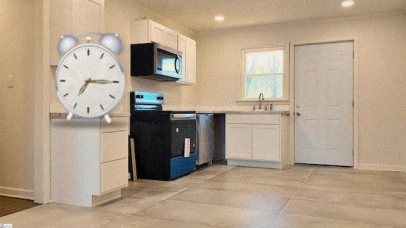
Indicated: **7:15**
